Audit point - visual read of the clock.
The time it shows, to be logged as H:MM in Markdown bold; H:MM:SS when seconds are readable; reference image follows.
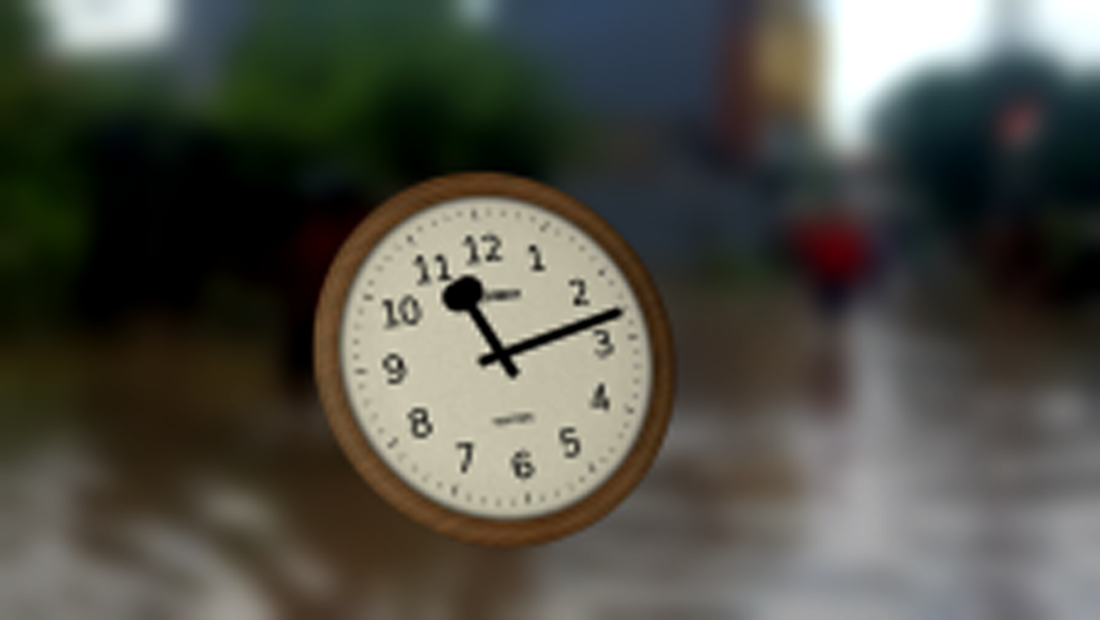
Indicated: **11:13**
